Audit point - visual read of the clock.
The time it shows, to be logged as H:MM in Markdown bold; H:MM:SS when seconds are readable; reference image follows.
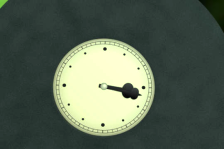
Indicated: **3:17**
